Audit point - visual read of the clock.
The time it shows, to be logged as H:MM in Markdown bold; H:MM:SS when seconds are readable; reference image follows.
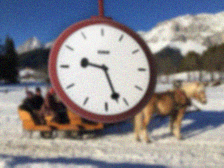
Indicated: **9:27**
